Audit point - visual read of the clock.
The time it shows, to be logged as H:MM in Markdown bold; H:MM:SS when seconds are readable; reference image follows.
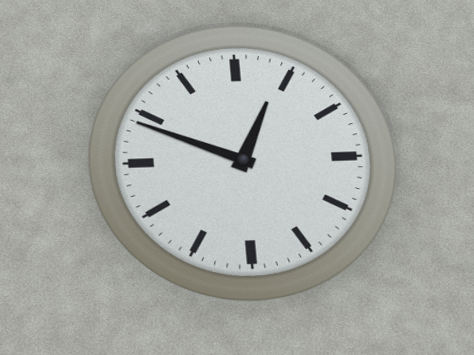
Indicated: **12:49**
